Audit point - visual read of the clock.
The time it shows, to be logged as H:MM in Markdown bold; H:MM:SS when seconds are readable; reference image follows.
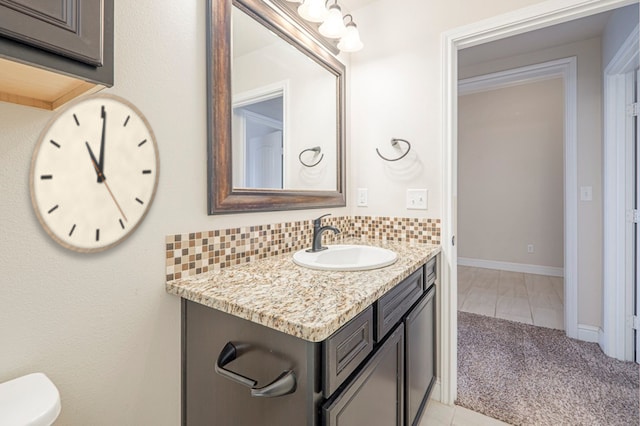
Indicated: **11:00:24**
